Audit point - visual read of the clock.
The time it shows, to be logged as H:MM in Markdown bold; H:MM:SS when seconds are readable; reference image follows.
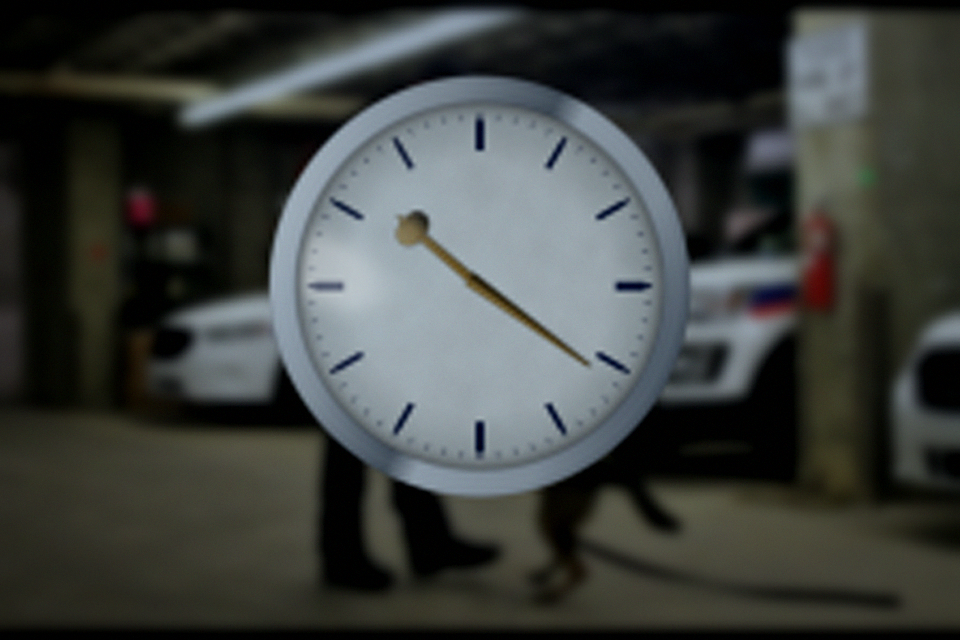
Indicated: **10:21**
